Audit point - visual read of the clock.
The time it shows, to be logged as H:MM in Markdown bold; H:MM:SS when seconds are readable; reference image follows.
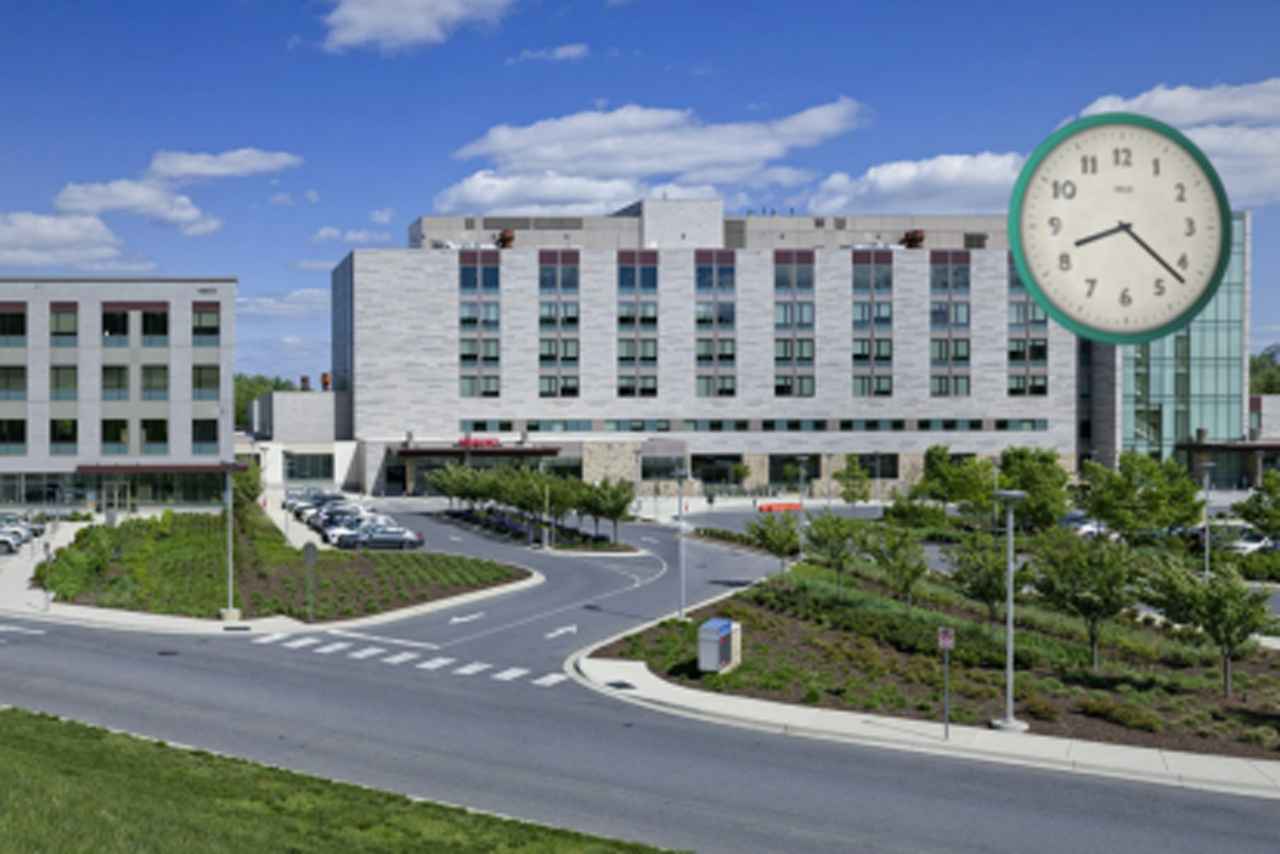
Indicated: **8:22**
